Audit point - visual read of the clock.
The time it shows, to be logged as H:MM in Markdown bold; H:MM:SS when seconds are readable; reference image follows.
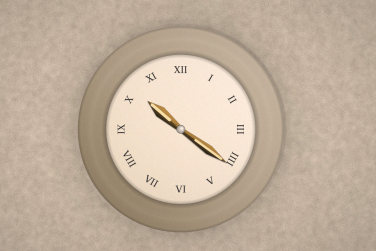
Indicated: **10:21**
